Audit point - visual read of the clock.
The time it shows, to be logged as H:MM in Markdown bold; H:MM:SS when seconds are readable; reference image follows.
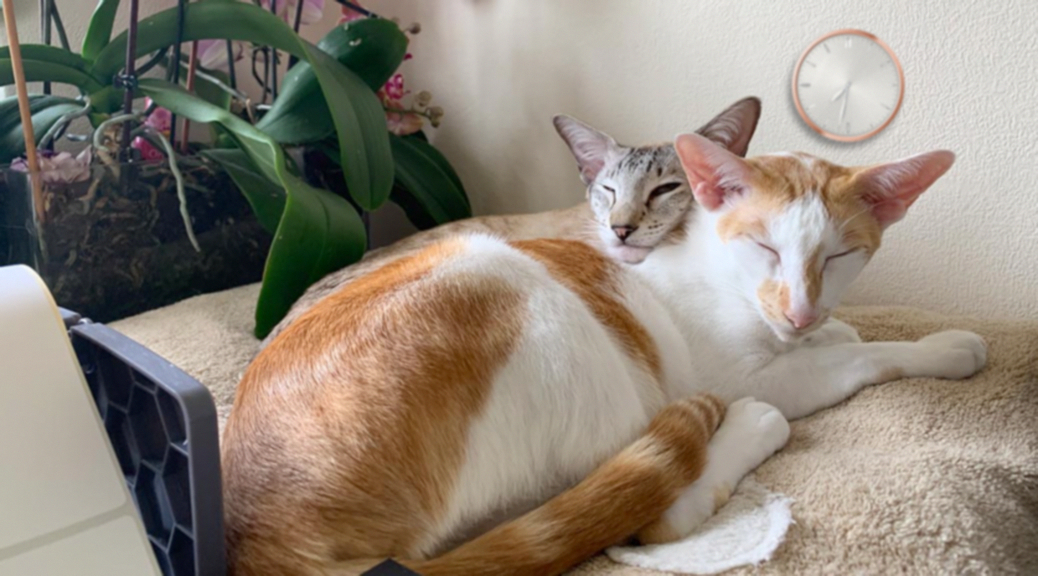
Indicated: **7:32**
